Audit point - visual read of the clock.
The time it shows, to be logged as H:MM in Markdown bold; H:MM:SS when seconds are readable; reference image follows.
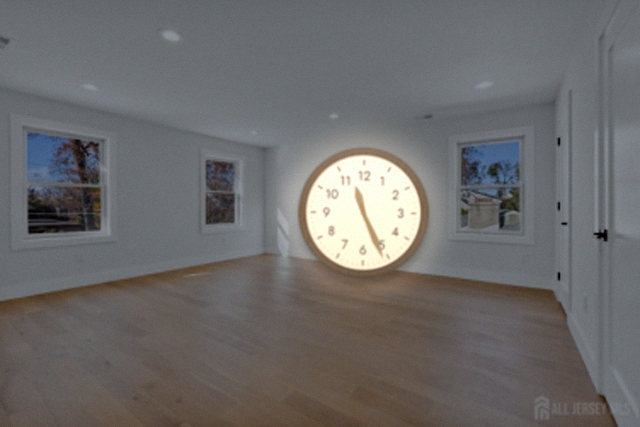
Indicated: **11:26**
